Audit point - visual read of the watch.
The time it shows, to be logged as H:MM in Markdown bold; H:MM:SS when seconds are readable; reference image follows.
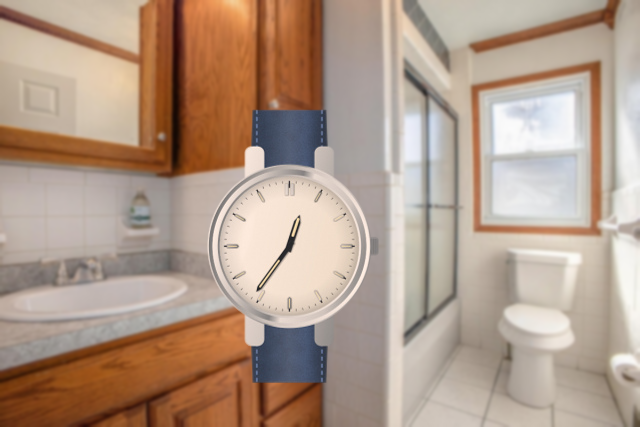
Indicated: **12:36**
